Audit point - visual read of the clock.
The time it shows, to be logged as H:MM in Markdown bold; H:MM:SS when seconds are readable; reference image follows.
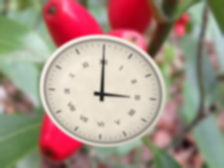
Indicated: **3:00**
